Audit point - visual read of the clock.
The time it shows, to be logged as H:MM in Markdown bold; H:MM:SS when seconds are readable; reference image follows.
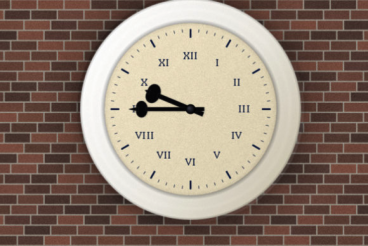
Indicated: **9:45**
